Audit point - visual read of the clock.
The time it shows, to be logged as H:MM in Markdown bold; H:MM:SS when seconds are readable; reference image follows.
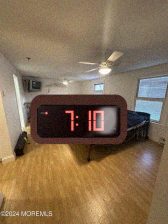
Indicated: **7:10**
